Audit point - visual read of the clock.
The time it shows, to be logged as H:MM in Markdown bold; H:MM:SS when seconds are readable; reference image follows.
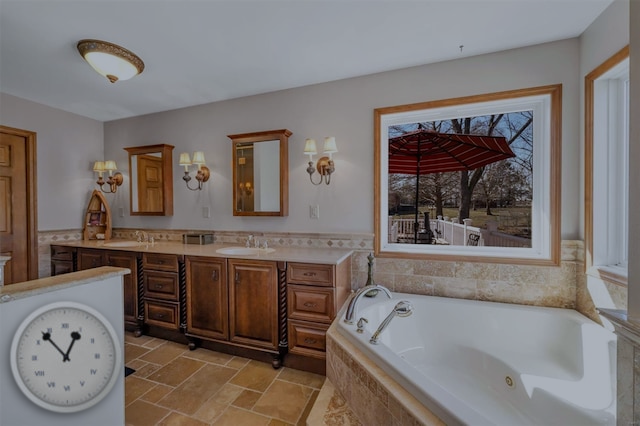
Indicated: **12:53**
